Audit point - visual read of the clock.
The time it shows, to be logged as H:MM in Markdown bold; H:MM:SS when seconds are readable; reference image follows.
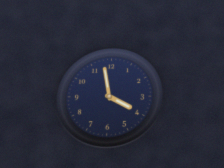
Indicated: **3:58**
